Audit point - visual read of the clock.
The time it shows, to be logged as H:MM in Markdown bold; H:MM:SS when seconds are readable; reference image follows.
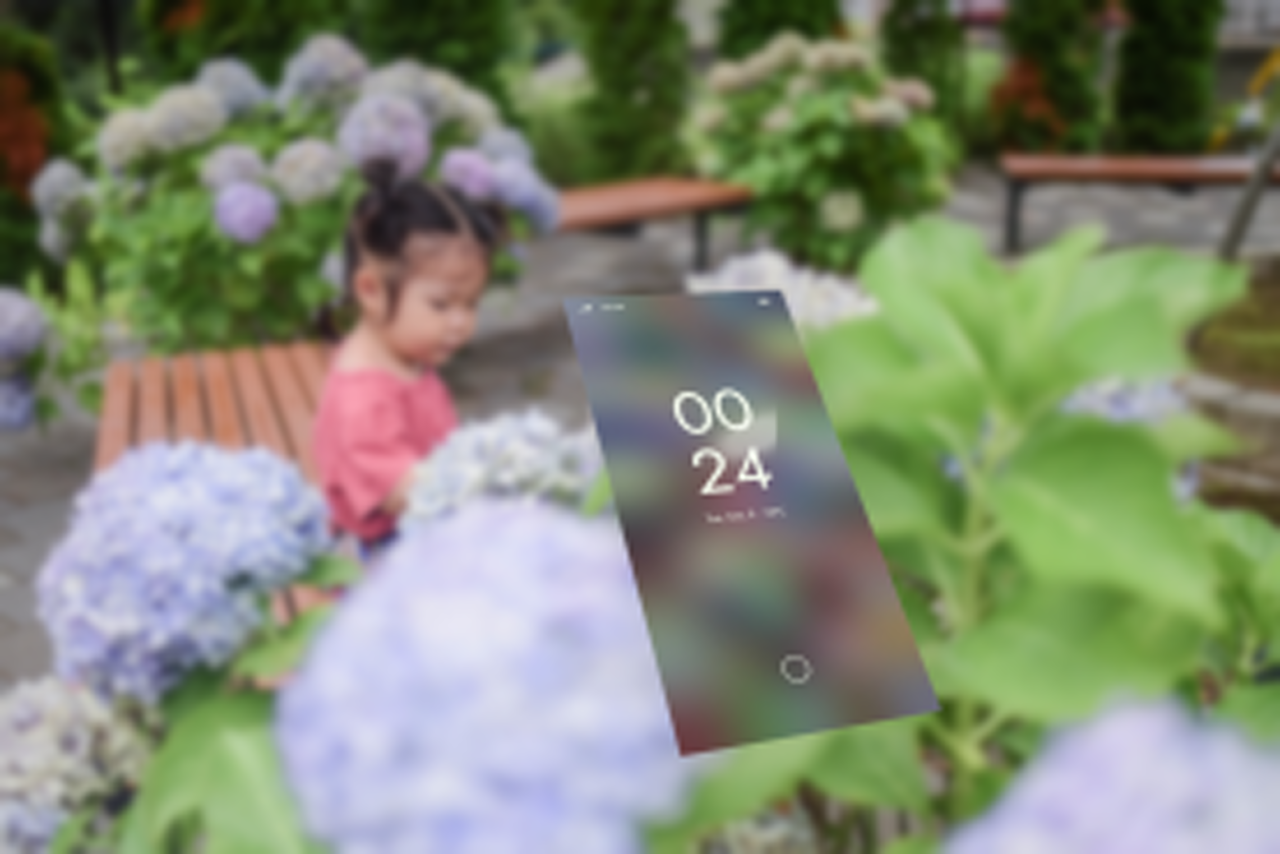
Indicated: **0:24**
